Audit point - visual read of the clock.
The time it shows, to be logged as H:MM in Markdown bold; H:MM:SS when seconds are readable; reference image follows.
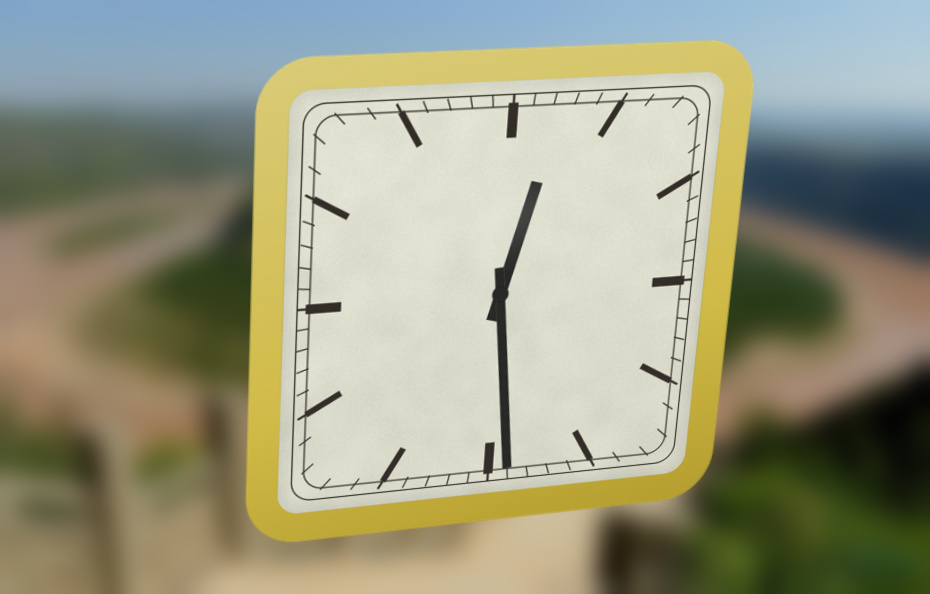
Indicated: **12:29**
